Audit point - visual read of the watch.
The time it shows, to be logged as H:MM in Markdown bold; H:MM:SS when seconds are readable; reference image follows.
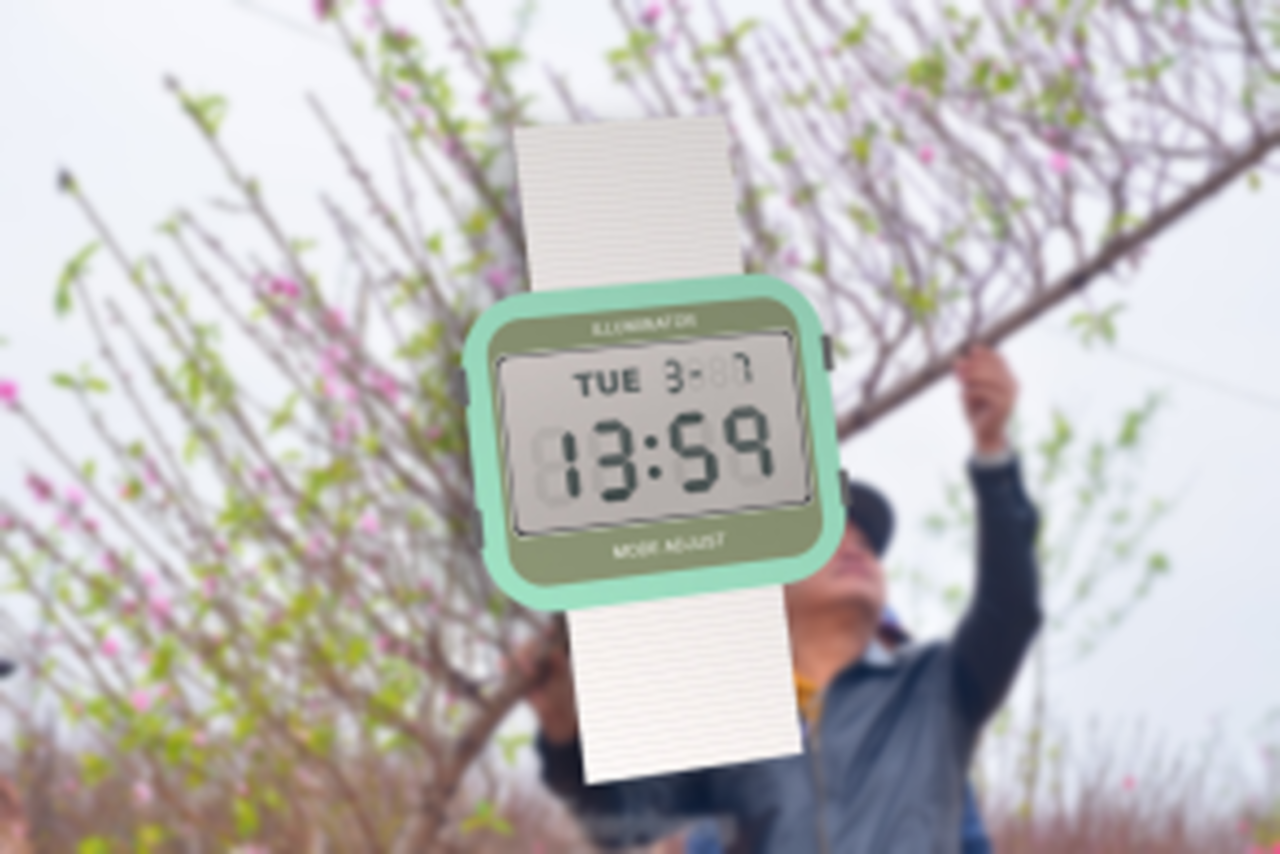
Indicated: **13:59**
